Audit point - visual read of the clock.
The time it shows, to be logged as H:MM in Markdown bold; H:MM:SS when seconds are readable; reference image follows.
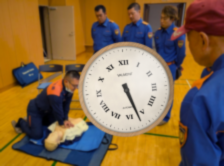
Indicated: **5:27**
